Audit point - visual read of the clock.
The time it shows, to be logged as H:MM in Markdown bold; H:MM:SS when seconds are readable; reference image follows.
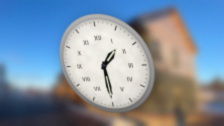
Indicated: **1:30**
